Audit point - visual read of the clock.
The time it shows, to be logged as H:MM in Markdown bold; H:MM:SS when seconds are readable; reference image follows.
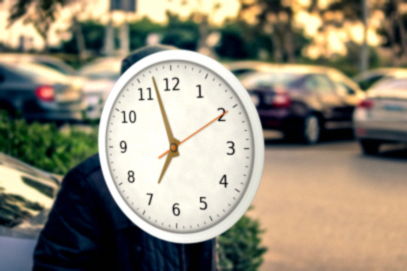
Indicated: **6:57:10**
